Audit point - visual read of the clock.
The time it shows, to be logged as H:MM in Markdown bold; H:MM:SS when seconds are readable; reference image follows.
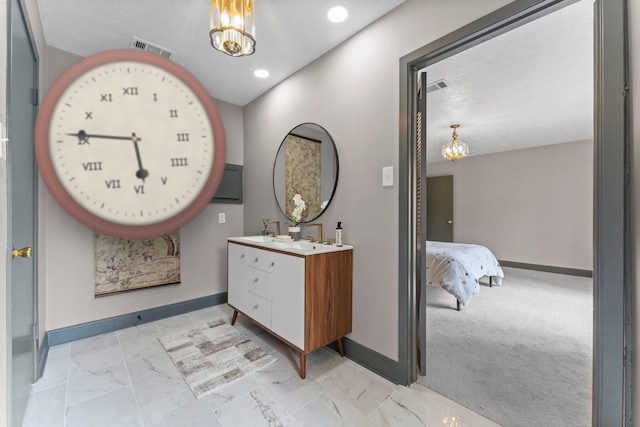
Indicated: **5:46**
